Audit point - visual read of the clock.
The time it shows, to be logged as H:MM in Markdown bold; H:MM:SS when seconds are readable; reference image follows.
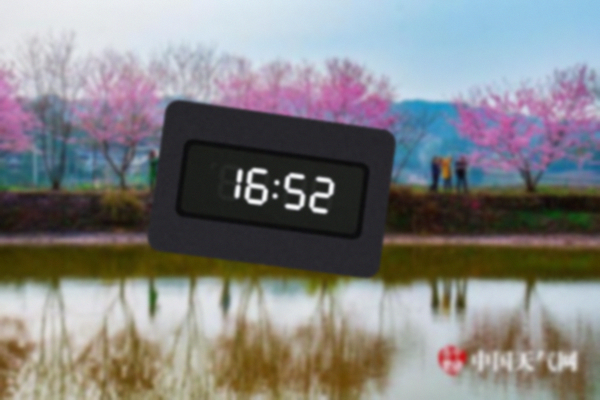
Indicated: **16:52**
